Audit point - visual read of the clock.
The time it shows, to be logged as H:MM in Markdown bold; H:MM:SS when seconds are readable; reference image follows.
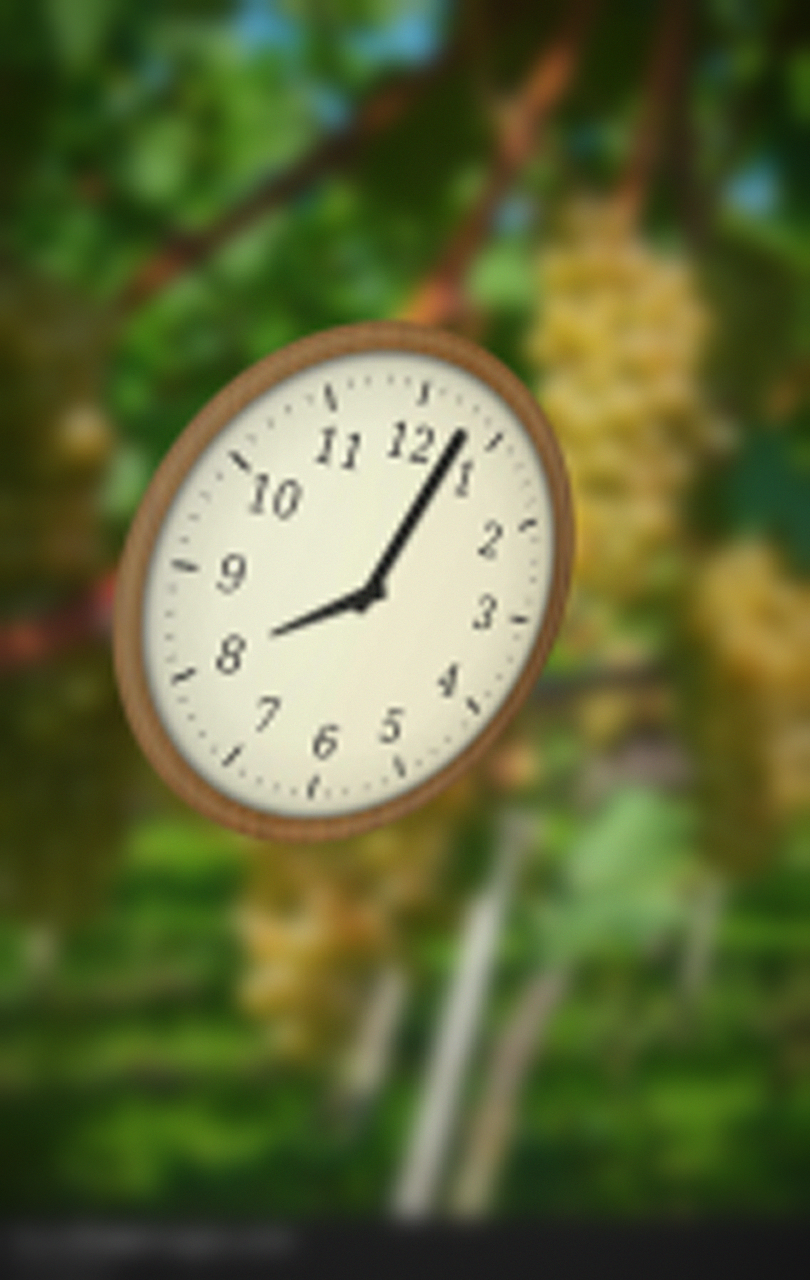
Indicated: **8:03**
